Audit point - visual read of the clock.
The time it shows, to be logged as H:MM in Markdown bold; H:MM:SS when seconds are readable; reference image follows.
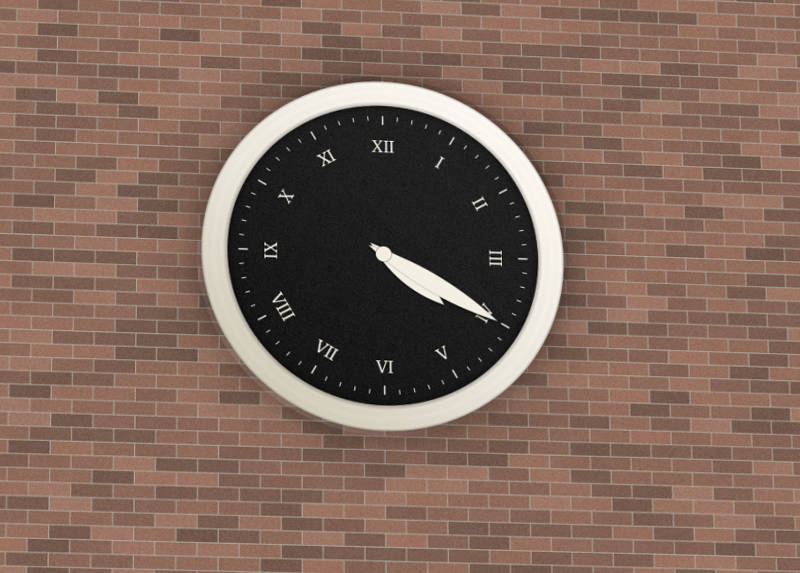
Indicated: **4:20**
